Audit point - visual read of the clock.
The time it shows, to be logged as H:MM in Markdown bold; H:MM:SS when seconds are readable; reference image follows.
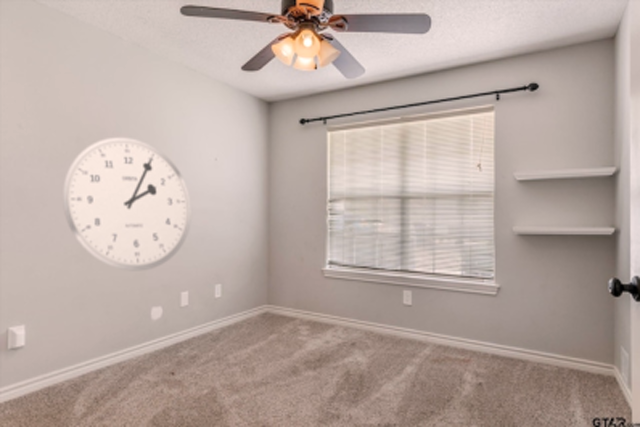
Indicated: **2:05**
